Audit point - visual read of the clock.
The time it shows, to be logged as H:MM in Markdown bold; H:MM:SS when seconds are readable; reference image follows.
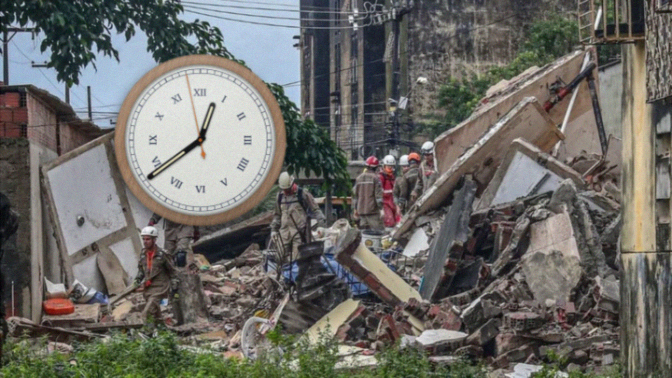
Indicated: **12:38:58**
